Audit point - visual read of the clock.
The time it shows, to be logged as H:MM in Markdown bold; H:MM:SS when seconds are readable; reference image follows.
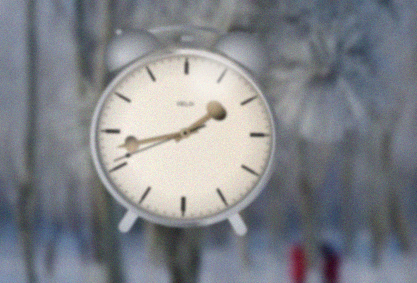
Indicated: **1:42:41**
